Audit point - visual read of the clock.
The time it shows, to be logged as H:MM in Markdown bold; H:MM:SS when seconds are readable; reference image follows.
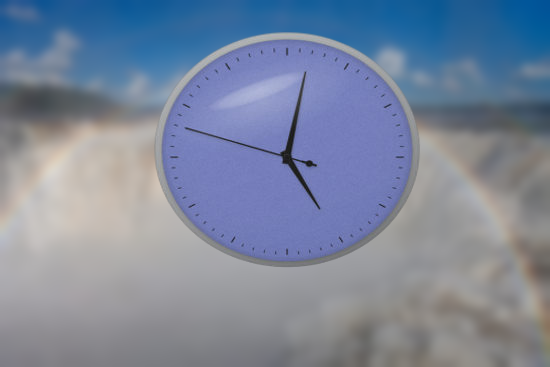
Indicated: **5:01:48**
